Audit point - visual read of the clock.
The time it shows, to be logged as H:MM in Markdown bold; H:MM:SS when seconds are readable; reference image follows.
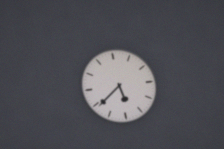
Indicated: **5:39**
